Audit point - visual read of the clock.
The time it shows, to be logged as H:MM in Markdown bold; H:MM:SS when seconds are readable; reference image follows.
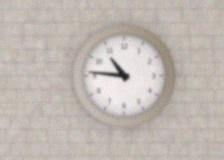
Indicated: **10:46**
